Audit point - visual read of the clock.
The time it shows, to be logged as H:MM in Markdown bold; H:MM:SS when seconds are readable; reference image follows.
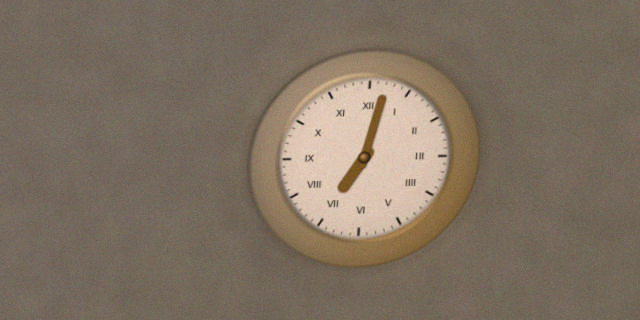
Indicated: **7:02**
